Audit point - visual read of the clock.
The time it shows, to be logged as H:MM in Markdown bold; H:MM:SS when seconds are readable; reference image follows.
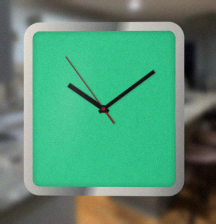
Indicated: **10:08:54**
